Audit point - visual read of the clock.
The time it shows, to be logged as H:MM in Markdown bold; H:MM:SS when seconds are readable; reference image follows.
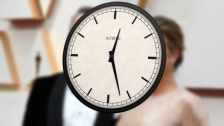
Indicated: **12:27**
